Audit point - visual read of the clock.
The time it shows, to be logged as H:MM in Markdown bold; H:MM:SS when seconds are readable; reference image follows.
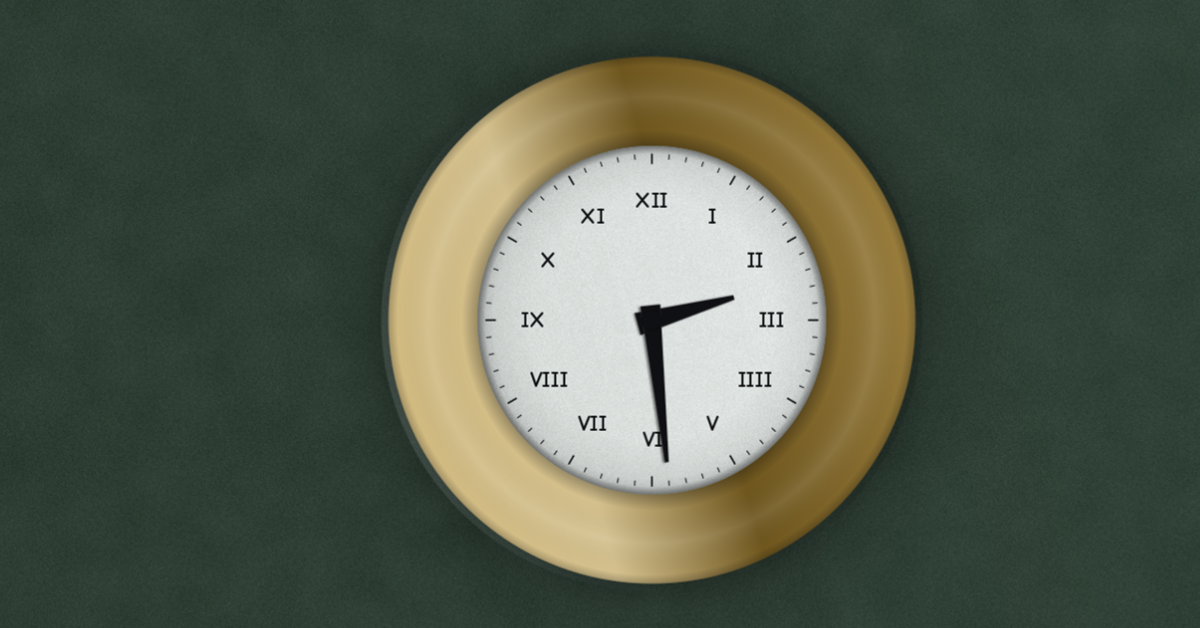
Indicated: **2:29**
